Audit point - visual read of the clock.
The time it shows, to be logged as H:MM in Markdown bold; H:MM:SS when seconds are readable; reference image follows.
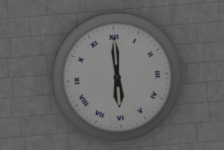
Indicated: **6:00**
